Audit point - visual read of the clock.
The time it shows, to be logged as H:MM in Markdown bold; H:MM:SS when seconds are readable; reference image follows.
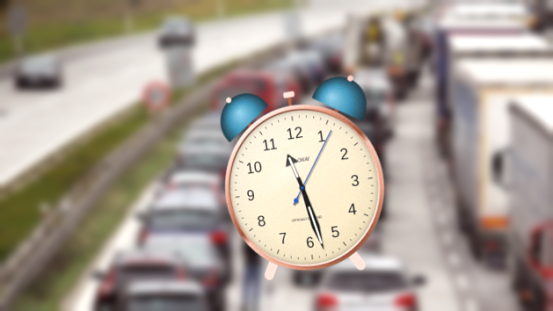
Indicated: **11:28:06**
